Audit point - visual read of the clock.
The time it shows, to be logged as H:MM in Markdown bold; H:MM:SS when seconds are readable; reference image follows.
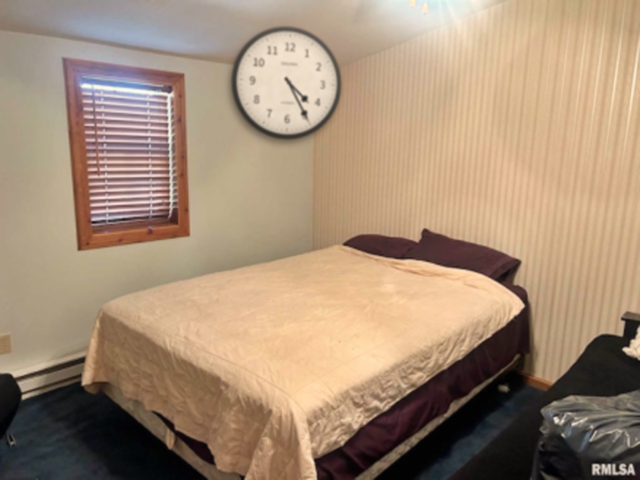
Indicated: **4:25**
